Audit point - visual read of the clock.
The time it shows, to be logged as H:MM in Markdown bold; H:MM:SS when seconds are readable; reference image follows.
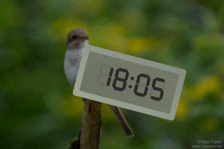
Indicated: **18:05**
